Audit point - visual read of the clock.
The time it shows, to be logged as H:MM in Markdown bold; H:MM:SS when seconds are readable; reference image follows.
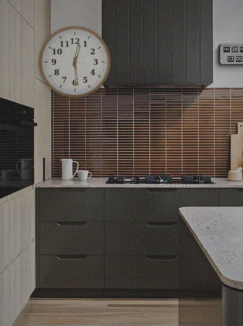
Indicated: **12:29**
